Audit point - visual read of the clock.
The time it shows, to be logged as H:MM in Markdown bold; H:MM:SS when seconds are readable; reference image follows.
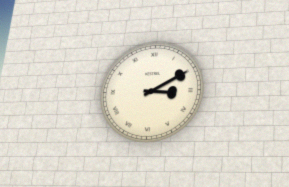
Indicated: **3:10**
